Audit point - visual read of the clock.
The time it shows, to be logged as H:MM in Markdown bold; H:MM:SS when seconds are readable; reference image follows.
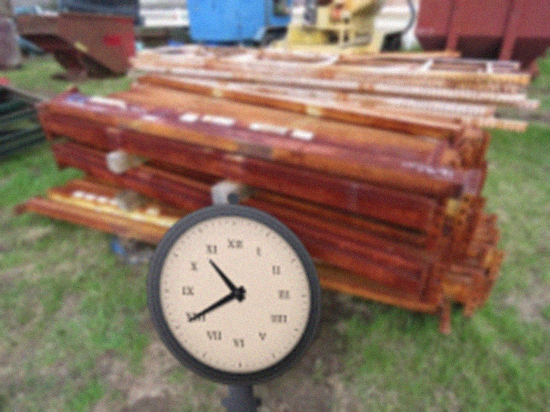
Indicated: **10:40**
